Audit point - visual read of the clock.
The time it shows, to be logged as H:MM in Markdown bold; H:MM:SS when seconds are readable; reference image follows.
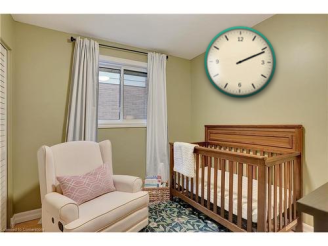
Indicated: **2:11**
